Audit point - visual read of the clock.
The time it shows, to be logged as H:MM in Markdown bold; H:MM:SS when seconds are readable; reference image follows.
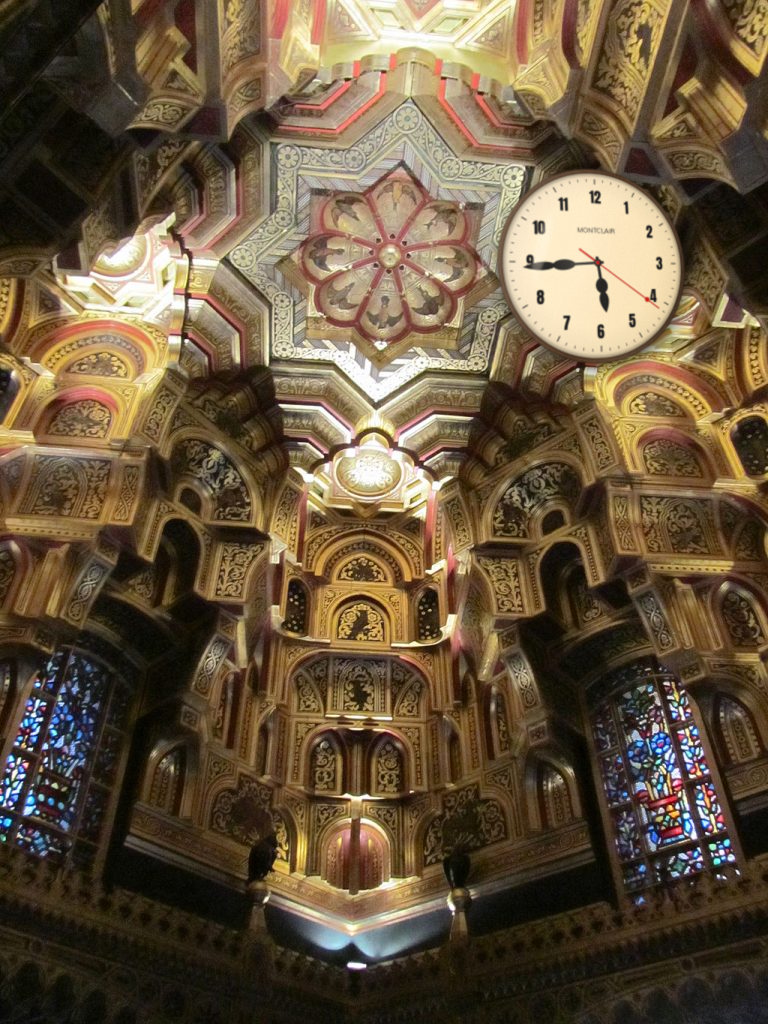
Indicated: **5:44:21**
